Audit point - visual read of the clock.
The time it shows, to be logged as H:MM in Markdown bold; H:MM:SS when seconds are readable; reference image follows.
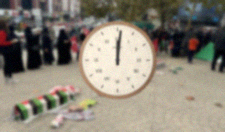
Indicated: **12:01**
